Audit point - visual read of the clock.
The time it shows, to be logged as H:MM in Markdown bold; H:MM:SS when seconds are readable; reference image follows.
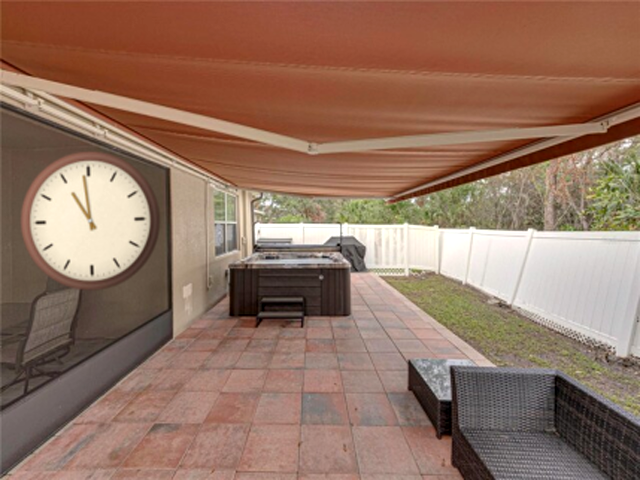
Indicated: **10:59**
